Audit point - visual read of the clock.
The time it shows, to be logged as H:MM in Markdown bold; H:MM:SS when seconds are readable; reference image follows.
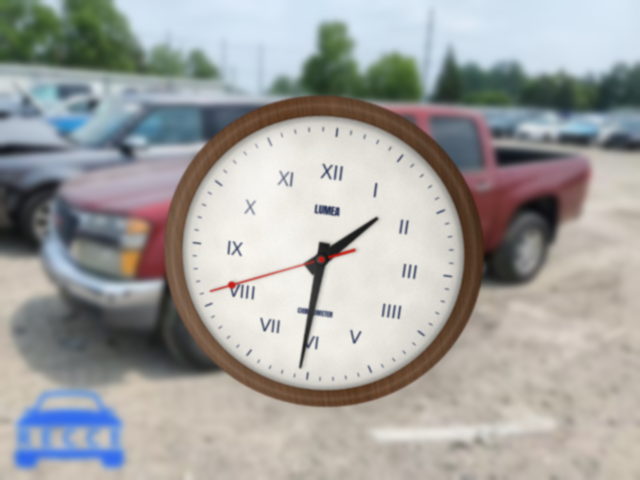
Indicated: **1:30:41**
